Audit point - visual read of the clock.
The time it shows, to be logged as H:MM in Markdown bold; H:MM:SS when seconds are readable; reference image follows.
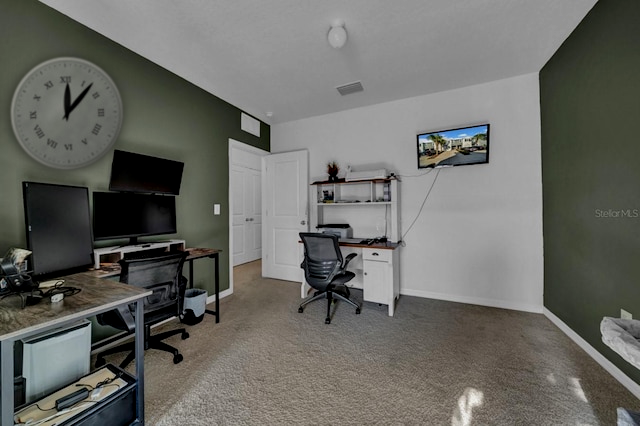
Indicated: **12:07**
